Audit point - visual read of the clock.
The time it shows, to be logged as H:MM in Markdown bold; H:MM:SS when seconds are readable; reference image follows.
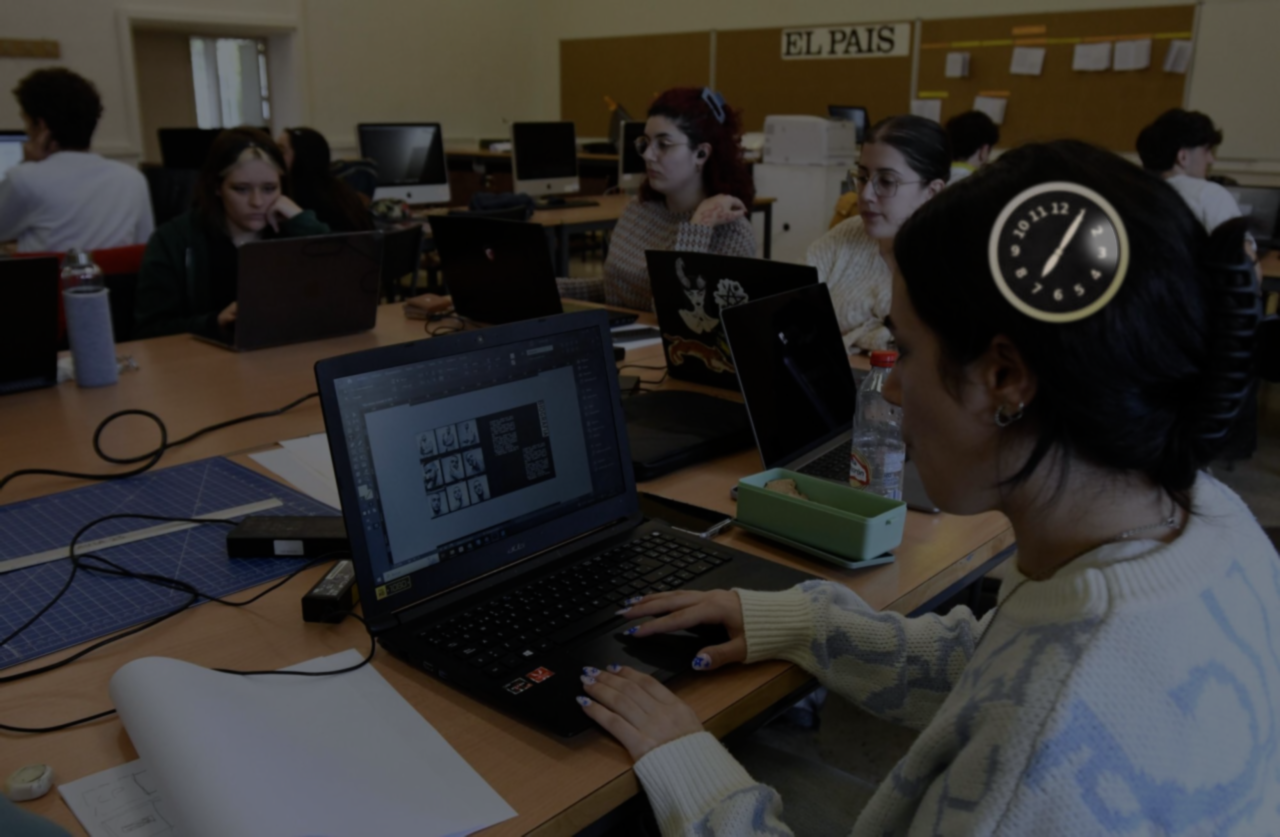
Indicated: **7:05**
